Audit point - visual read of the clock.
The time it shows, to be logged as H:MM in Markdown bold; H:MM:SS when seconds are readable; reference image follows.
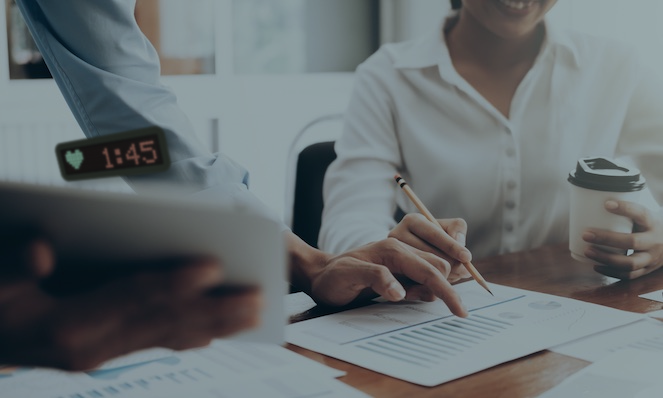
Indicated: **1:45**
